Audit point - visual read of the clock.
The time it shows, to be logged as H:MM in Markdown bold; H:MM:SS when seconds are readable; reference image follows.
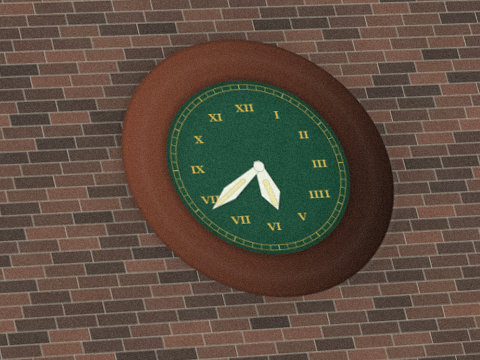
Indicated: **5:39**
